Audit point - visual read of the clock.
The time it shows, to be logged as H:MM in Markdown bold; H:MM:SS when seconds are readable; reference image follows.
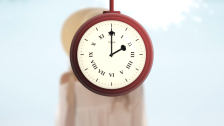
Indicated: **2:00**
